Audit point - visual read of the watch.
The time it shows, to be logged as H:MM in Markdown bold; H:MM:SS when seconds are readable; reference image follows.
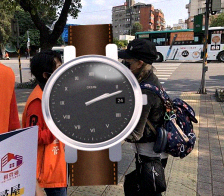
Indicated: **2:12**
